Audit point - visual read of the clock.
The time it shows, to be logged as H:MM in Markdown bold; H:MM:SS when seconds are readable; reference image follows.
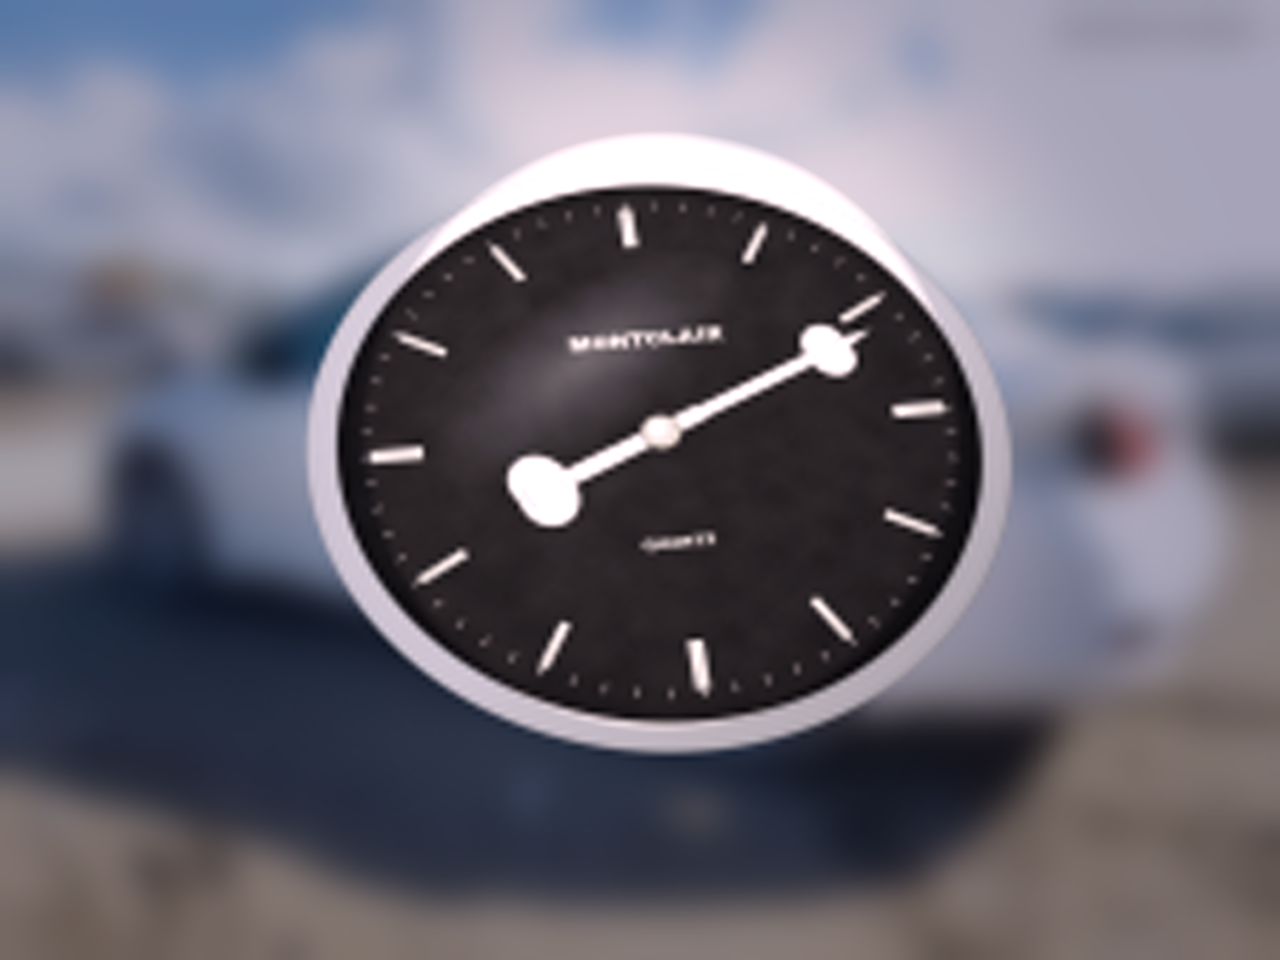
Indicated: **8:11**
